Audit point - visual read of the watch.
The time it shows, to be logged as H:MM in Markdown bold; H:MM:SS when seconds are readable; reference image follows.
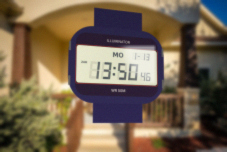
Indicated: **13:50**
